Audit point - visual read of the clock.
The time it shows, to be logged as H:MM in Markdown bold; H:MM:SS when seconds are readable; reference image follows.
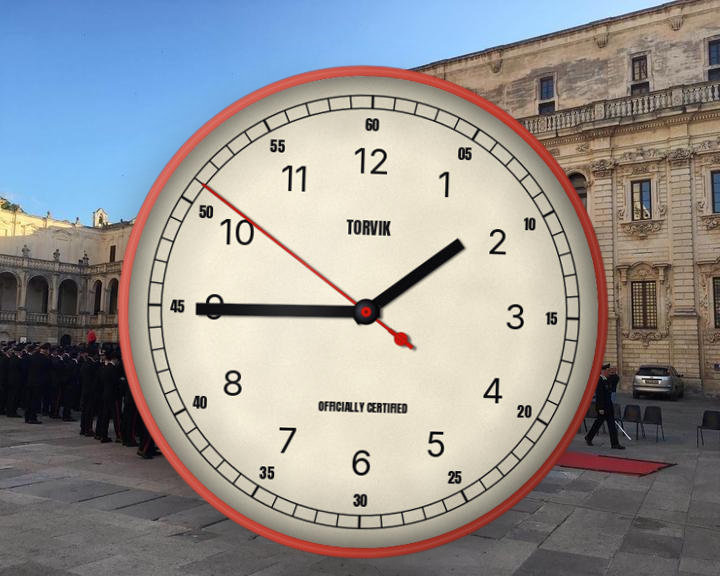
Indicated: **1:44:51**
